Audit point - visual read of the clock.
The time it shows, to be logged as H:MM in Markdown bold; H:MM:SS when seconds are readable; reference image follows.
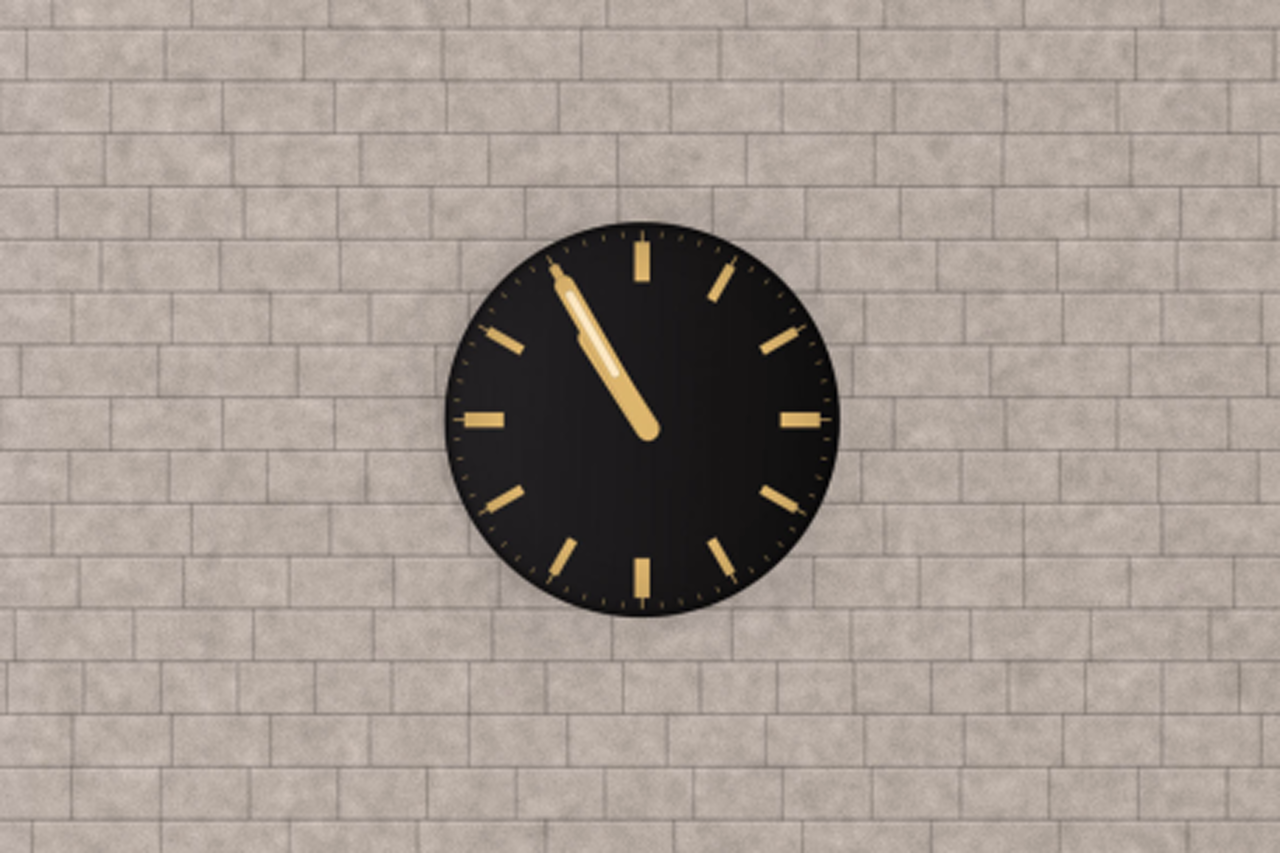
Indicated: **10:55**
